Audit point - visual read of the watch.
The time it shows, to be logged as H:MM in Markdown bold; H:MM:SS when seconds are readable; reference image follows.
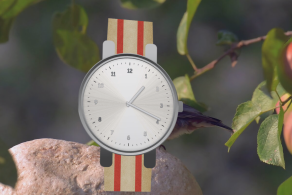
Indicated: **1:19**
